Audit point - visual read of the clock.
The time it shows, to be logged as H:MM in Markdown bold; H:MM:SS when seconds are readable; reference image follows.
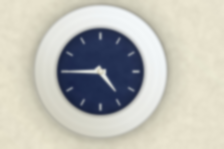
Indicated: **4:45**
